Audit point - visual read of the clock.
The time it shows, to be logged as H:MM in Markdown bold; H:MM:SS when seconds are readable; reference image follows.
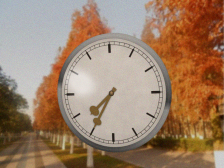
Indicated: **7:35**
